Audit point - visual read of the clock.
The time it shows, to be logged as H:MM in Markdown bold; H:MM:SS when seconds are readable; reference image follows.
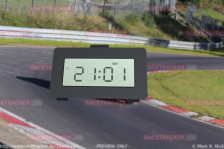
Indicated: **21:01**
